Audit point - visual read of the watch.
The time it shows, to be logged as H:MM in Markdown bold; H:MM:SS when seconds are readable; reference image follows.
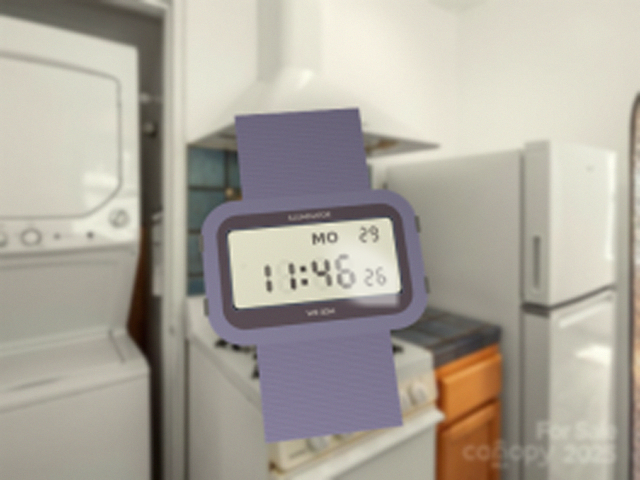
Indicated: **11:46:26**
